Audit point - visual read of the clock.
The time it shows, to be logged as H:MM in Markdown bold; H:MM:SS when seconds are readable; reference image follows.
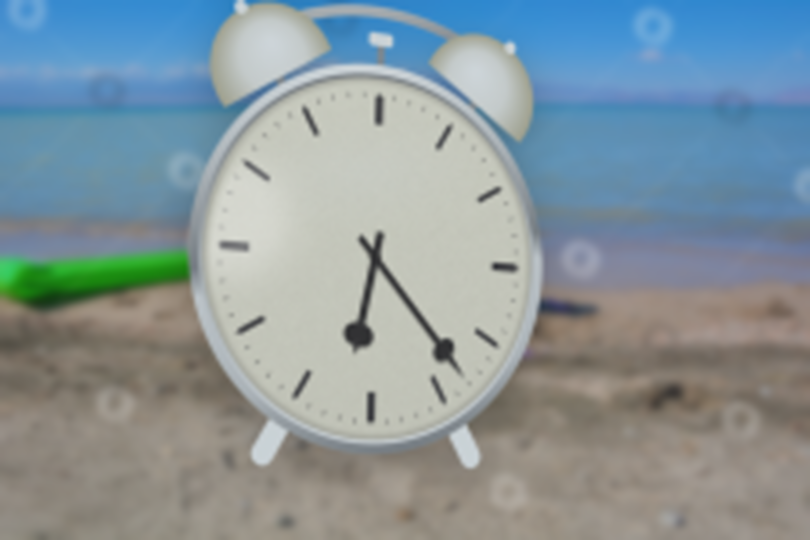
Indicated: **6:23**
